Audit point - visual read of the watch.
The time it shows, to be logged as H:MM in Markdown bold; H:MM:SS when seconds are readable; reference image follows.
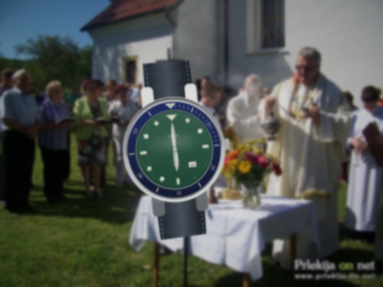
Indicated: **6:00**
